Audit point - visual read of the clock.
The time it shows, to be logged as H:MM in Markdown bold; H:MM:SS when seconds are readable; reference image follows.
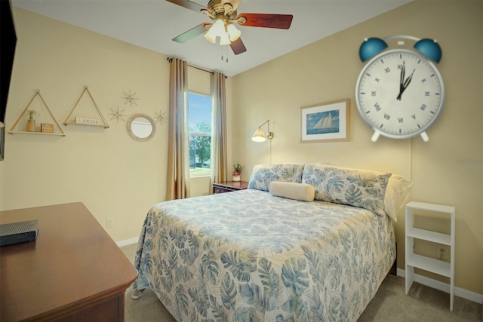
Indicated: **1:01**
